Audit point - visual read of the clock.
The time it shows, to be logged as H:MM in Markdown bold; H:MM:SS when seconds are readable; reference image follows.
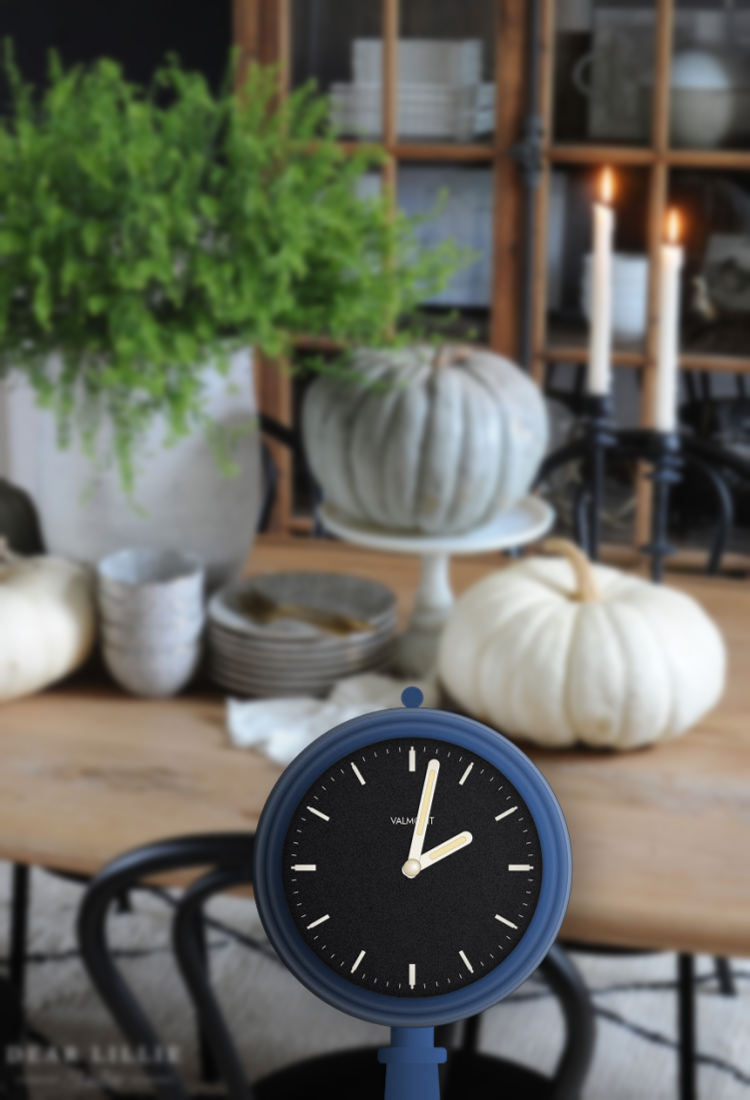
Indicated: **2:02**
